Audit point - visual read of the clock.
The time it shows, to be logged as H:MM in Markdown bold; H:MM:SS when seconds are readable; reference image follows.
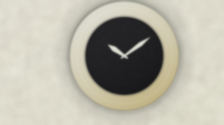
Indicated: **10:09**
